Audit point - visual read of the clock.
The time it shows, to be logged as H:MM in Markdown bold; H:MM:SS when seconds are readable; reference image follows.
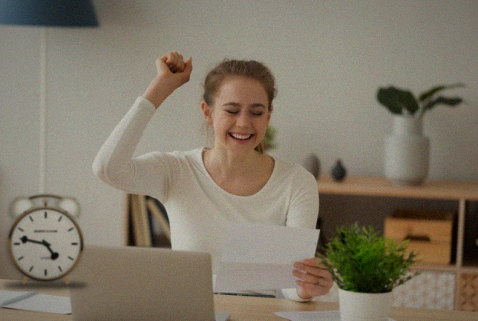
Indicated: **4:47**
